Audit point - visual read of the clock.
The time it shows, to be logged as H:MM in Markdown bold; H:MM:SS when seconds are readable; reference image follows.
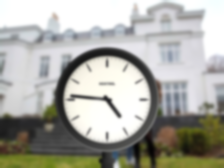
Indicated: **4:46**
